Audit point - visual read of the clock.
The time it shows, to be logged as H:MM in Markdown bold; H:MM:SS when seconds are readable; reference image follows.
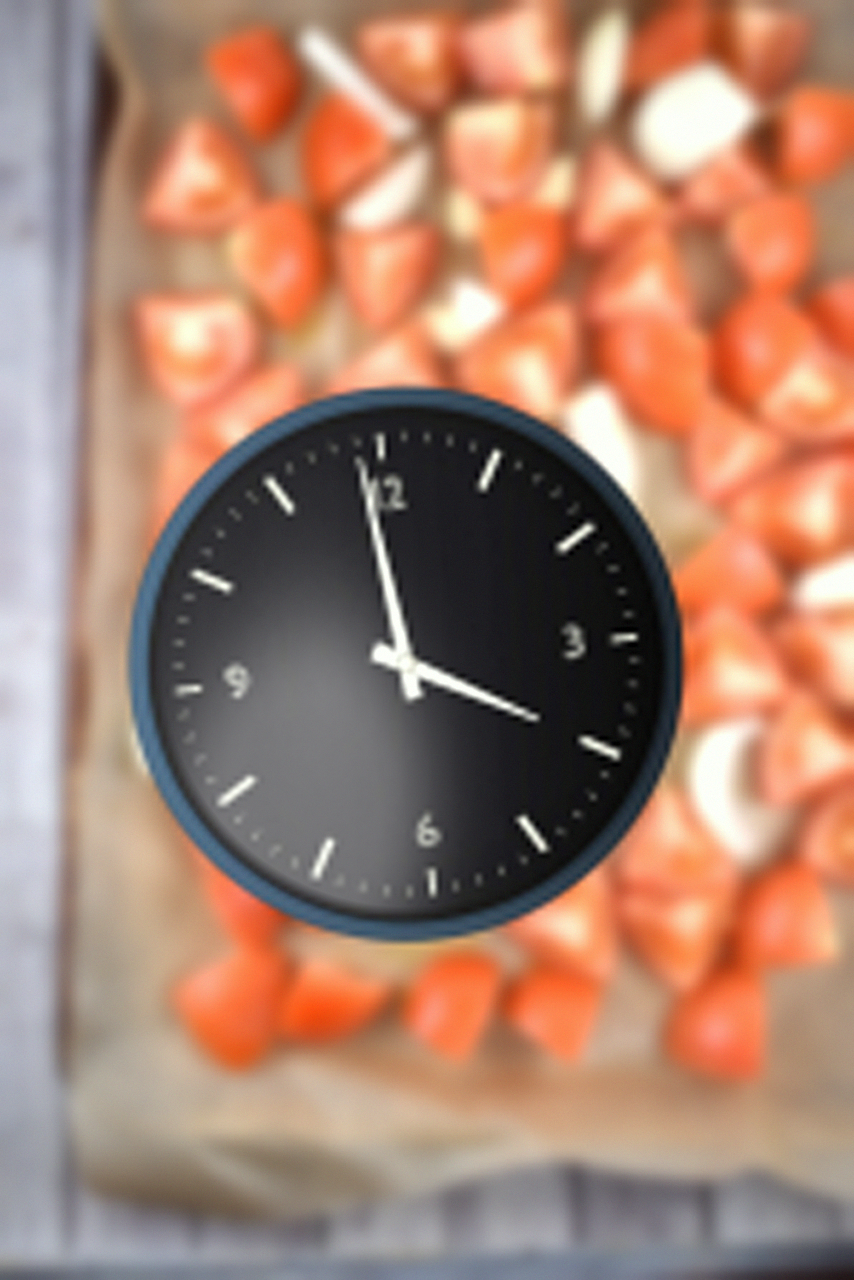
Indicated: **3:59**
